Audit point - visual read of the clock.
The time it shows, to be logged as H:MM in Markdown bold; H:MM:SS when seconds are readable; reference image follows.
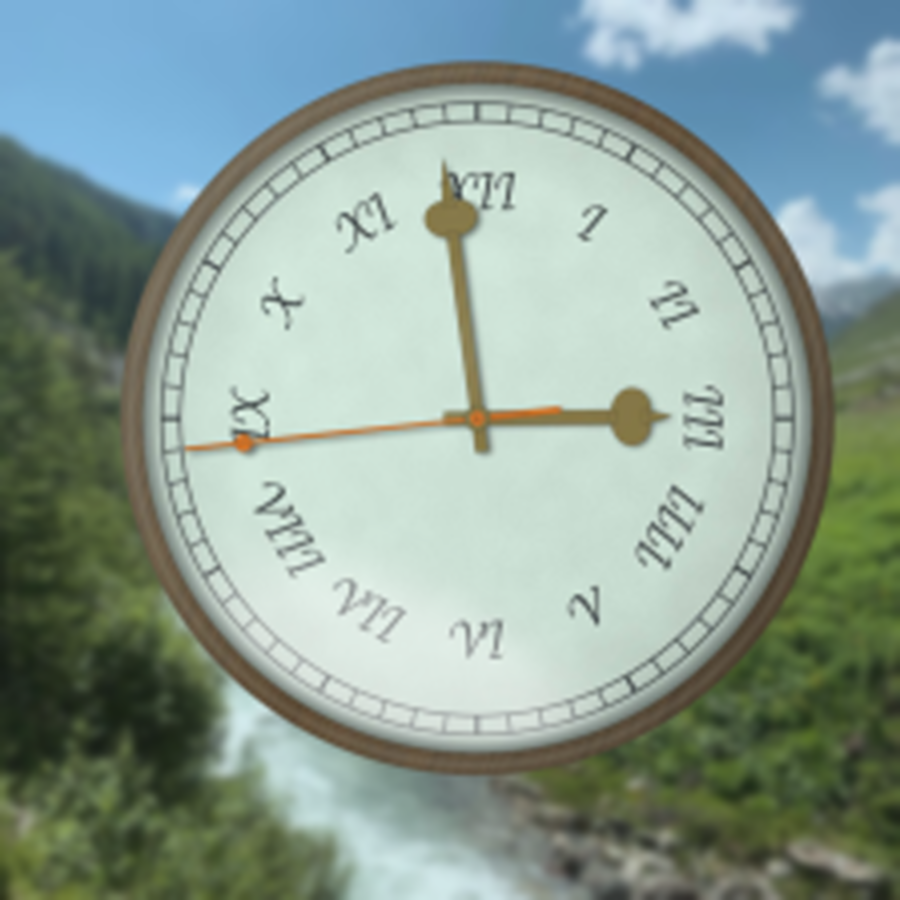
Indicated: **2:58:44**
